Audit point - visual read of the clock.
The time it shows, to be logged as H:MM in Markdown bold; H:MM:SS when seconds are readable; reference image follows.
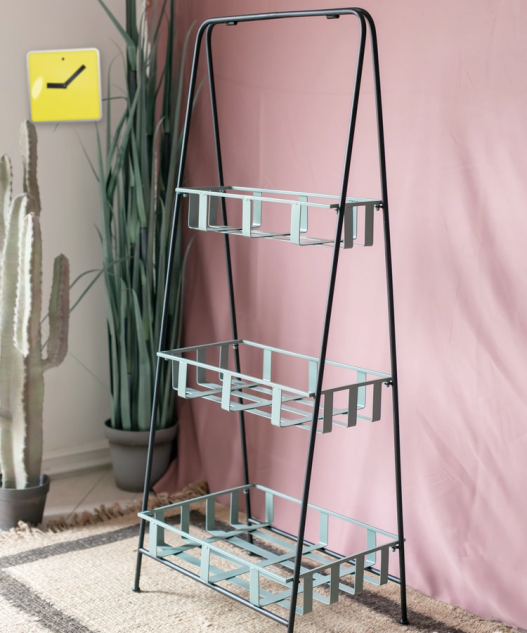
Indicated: **9:08**
